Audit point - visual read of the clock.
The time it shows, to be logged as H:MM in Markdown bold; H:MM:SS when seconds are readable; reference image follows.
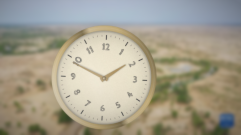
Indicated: **1:49**
